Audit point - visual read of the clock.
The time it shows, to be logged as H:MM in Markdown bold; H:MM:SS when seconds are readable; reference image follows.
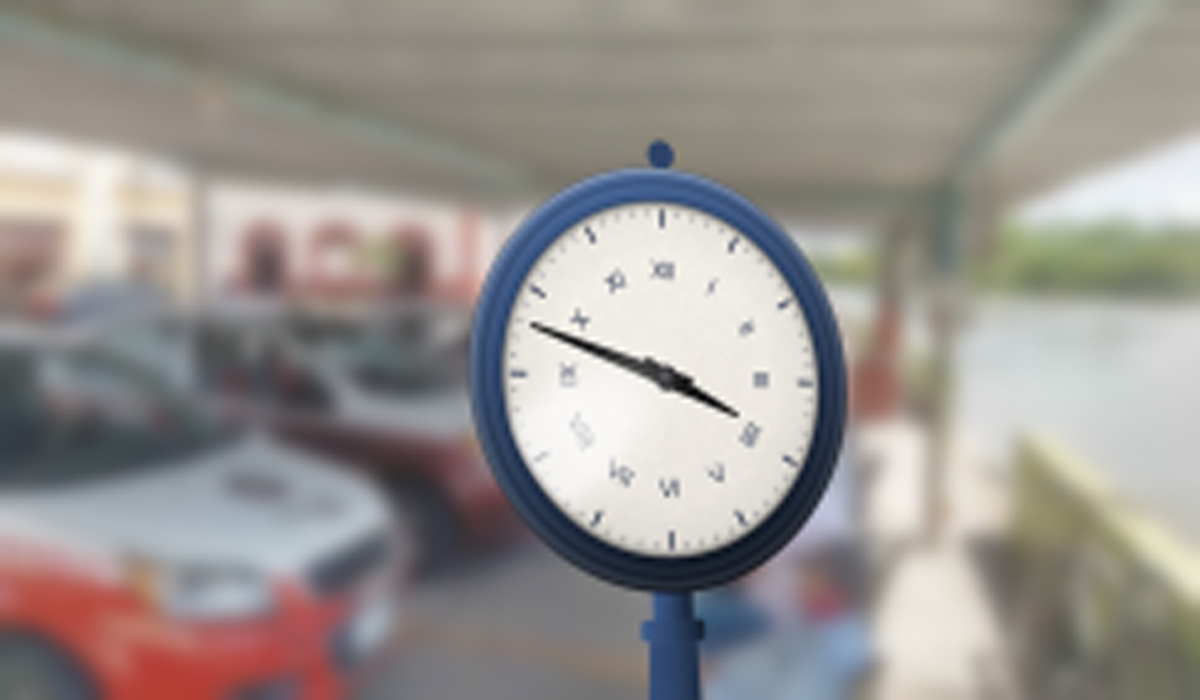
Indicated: **3:48**
